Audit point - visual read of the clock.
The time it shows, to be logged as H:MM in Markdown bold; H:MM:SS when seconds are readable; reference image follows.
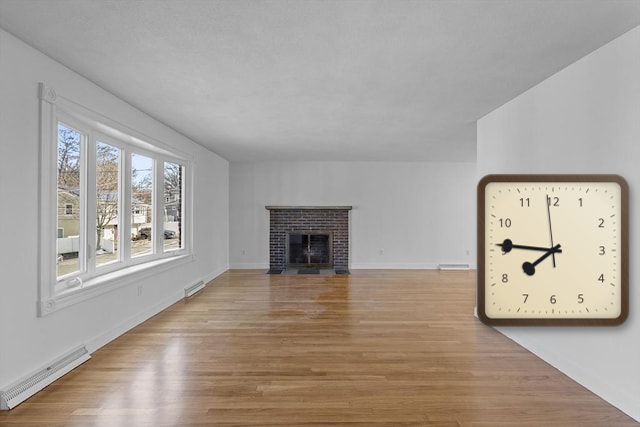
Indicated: **7:45:59**
